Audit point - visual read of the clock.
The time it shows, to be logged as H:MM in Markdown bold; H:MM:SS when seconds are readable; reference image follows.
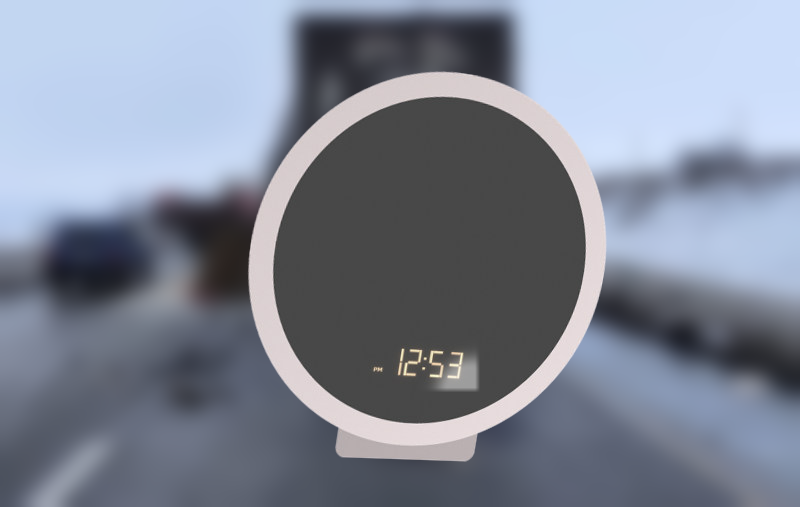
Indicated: **12:53**
